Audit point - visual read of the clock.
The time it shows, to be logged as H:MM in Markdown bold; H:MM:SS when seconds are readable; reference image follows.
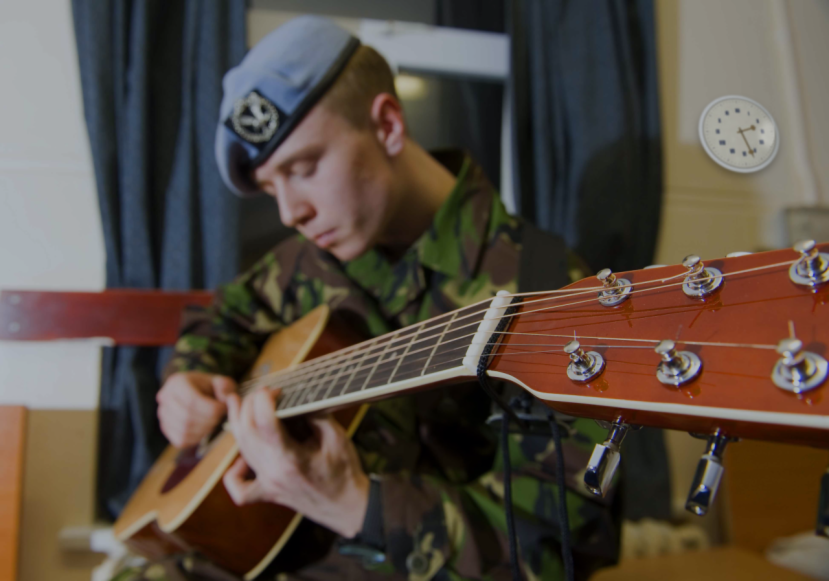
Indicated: **2:27**
